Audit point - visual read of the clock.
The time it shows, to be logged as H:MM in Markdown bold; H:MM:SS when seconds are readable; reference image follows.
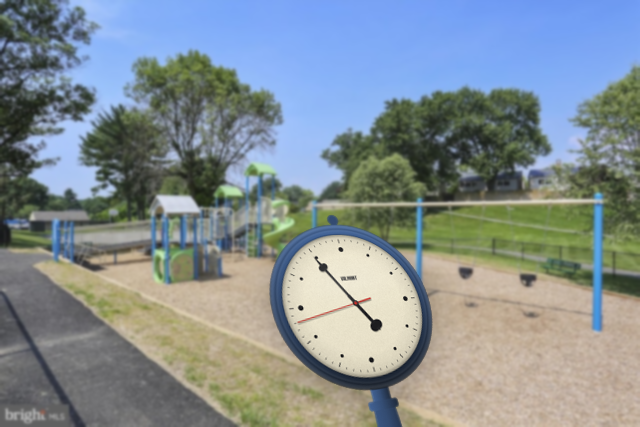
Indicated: **4:54:43**
